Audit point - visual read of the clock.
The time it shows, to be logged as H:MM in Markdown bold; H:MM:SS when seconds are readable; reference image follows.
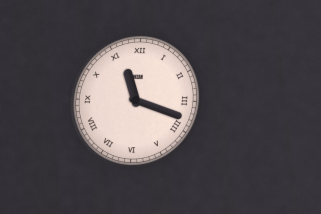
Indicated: **11:18**
